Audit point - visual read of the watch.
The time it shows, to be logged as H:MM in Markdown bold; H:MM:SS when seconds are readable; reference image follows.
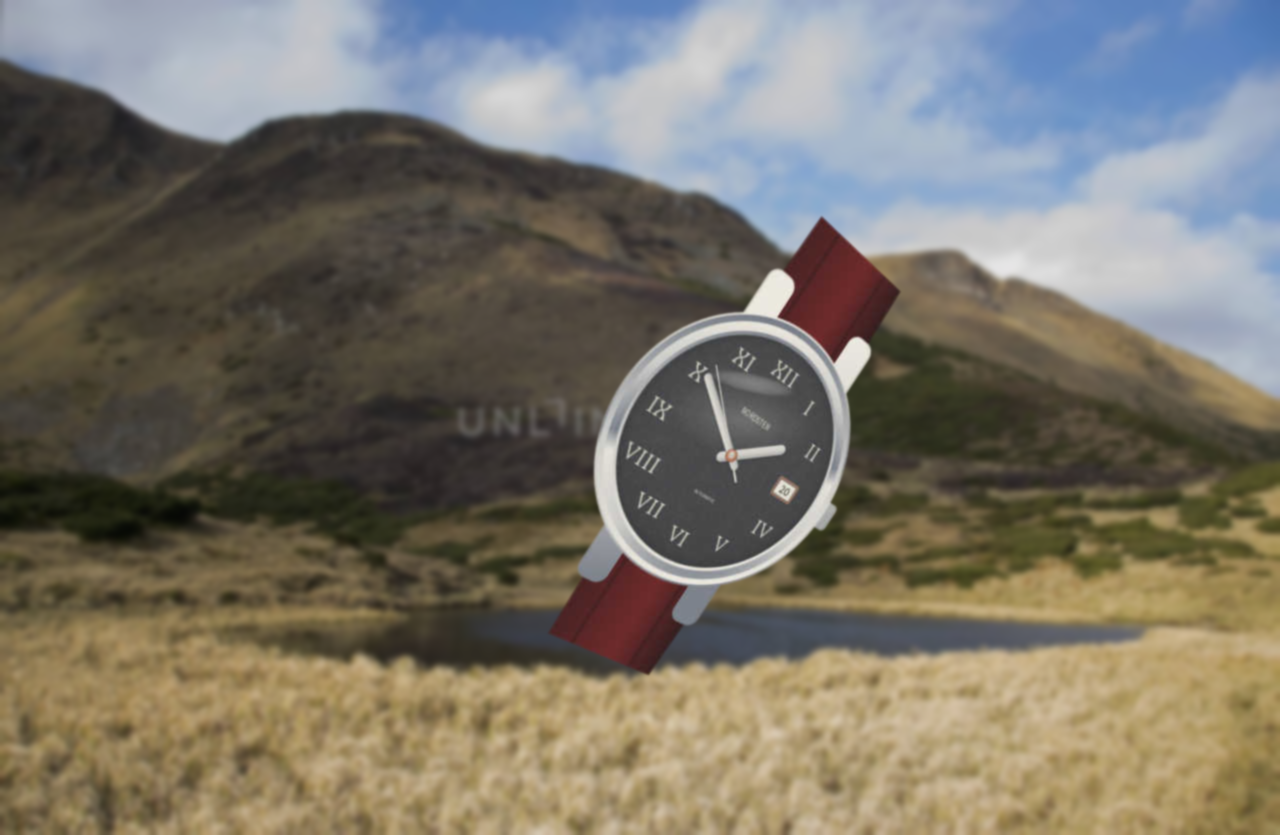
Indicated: **1:50:52**
